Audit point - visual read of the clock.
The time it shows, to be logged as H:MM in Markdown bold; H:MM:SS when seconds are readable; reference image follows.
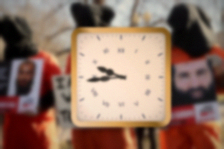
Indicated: **9:44**
